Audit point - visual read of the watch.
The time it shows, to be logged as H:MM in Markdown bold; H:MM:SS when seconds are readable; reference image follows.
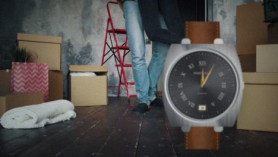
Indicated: **12:05**
